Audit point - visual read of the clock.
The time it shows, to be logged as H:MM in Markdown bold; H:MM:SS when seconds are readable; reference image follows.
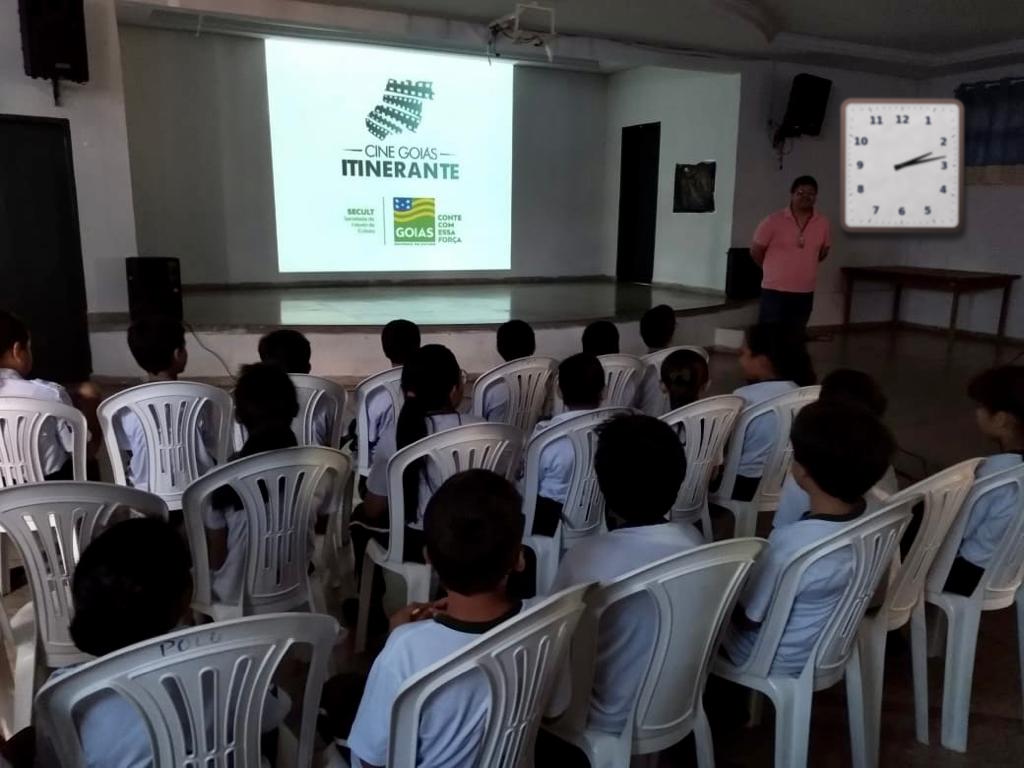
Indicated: **2:13**
